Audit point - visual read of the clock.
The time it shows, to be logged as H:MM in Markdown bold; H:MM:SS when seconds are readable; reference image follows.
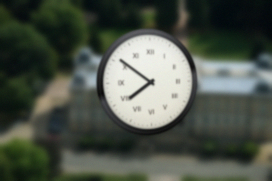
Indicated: **7:51**
